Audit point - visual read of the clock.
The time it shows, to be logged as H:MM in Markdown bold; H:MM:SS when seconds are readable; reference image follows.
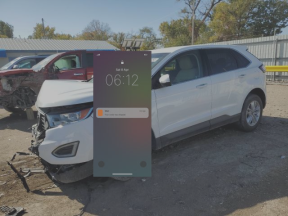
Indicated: **6:12**
